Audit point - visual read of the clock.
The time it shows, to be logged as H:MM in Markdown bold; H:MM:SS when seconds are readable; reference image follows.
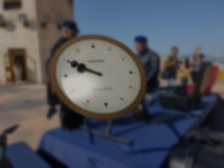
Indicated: **9:50**
